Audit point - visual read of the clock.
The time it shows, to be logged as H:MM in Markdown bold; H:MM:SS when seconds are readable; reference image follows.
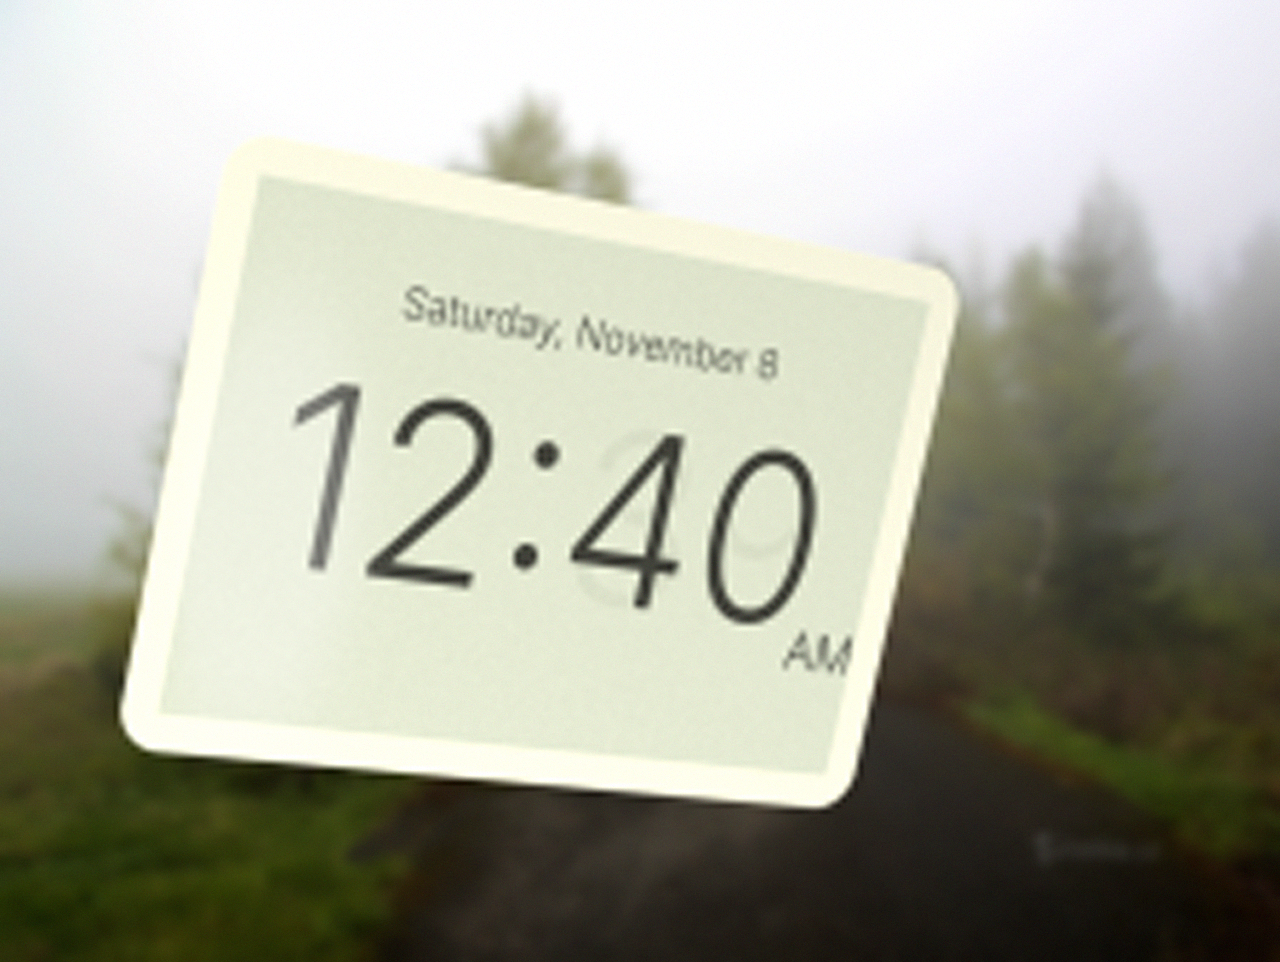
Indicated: **12:40**
